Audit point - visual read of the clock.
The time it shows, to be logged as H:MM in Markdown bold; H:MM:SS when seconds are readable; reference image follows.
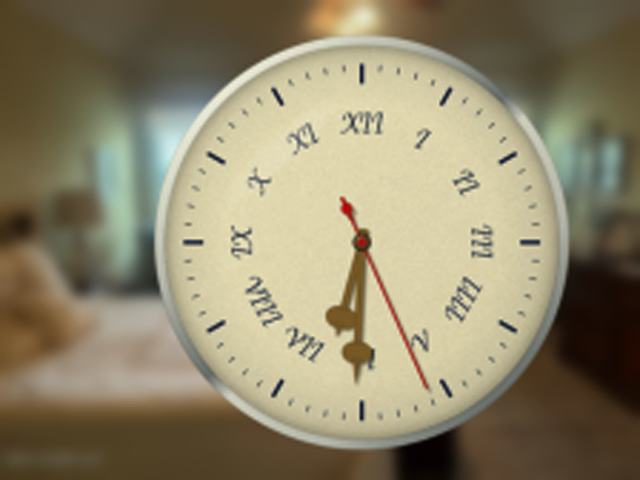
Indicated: **6:30:26**
